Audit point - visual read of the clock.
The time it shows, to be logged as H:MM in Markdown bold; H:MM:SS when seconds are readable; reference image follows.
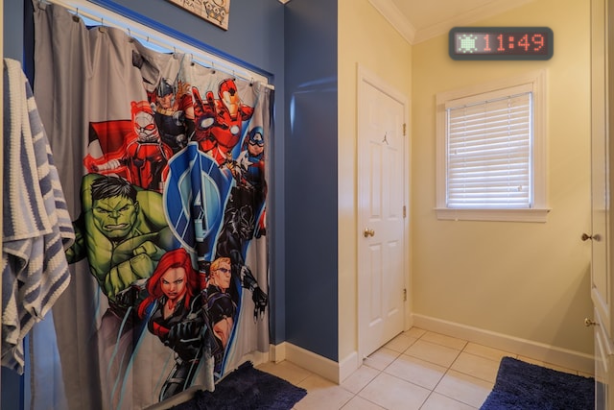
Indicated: **11:49**
